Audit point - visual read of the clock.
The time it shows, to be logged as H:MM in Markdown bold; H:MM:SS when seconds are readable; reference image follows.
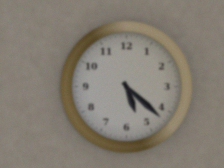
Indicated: **5:22**
